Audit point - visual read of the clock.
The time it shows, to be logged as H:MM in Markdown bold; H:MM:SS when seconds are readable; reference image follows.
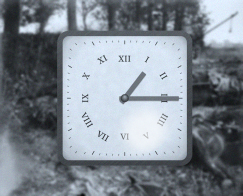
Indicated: **1:15**
